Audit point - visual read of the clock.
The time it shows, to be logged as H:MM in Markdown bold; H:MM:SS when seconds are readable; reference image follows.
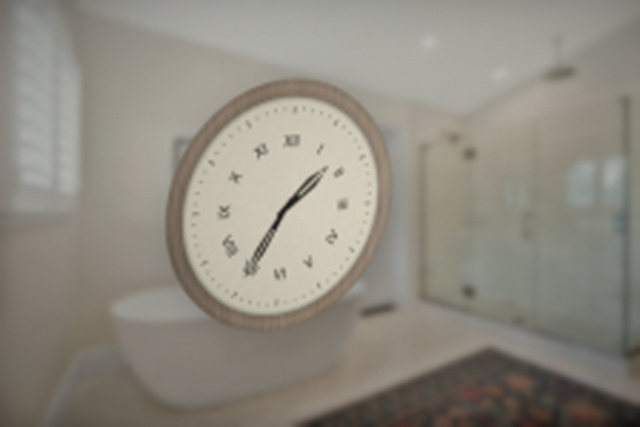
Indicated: **1:35**
